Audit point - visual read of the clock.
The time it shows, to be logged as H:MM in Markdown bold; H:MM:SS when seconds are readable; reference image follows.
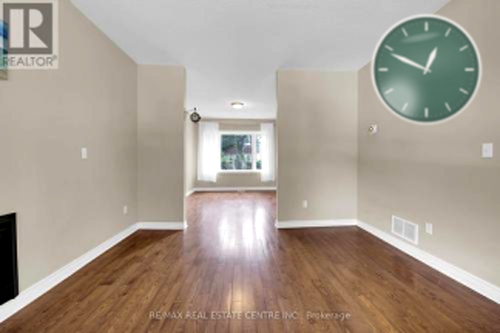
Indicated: **12:49**
